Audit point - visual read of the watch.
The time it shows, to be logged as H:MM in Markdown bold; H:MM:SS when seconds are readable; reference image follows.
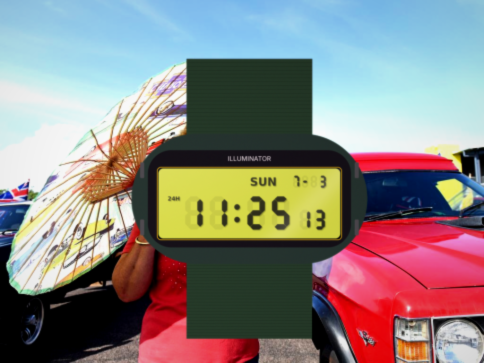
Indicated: **11:25:13**
